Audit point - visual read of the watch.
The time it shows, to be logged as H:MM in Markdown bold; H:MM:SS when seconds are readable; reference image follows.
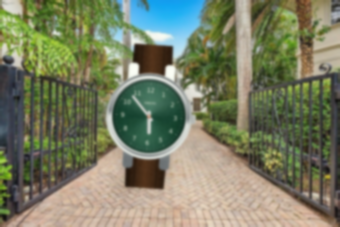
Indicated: **5:53**
